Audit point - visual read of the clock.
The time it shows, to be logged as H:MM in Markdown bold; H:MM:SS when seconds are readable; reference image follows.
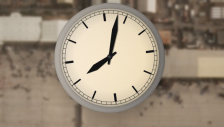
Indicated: **8:03**
